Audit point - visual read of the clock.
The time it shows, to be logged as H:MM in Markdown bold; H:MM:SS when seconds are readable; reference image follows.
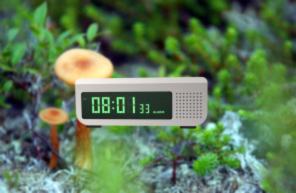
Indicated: **8:01:33**
